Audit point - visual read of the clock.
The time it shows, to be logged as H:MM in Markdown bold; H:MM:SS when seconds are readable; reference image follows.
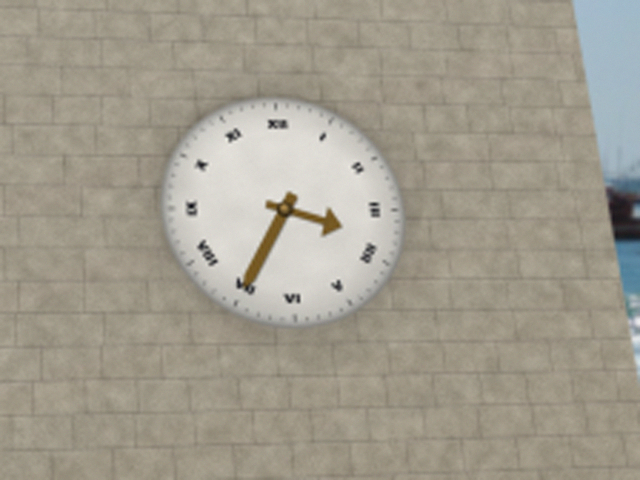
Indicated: **3:35**
